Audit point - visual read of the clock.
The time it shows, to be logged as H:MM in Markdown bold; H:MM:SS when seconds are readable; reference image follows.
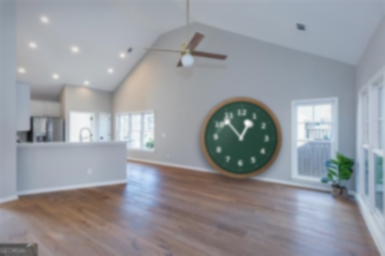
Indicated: **12:53**
